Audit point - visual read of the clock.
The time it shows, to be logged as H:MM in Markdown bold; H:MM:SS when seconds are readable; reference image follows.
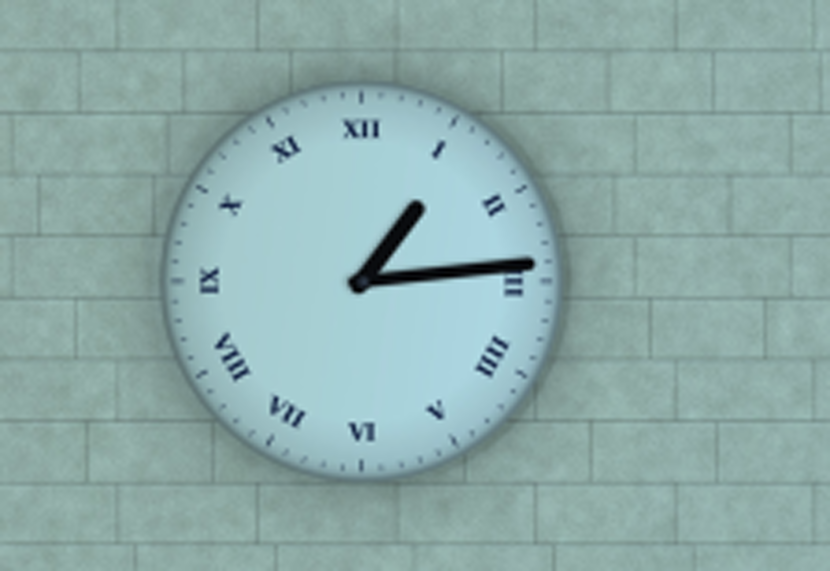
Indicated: **1:14**
